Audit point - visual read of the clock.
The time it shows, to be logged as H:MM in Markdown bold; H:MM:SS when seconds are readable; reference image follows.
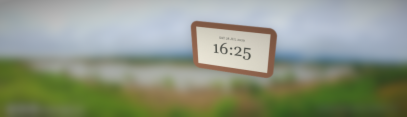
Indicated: **16:25**
